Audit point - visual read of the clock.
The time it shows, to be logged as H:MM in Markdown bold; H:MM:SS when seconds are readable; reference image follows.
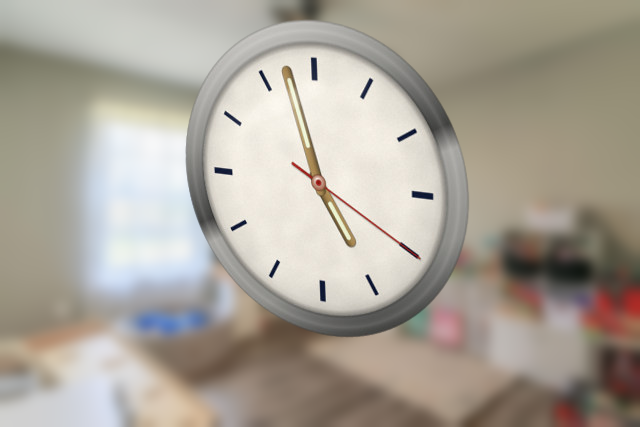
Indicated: **4:57:20**
